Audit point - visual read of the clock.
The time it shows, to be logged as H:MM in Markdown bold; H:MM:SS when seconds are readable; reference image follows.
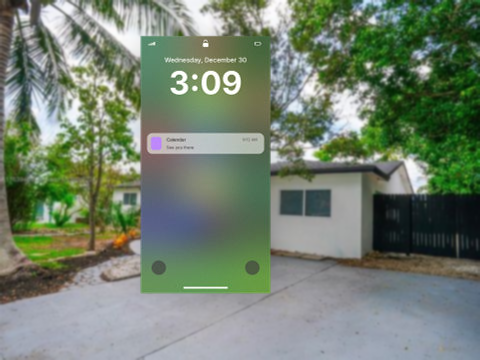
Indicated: **3:09**
